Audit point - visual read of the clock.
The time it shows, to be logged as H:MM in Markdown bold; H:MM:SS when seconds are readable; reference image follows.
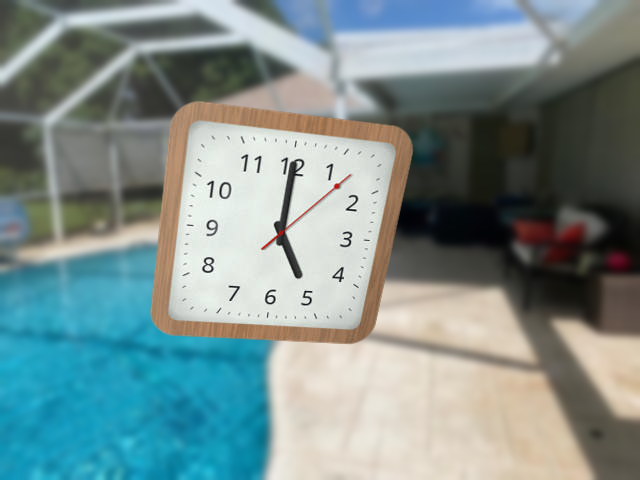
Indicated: **5:00:07**
